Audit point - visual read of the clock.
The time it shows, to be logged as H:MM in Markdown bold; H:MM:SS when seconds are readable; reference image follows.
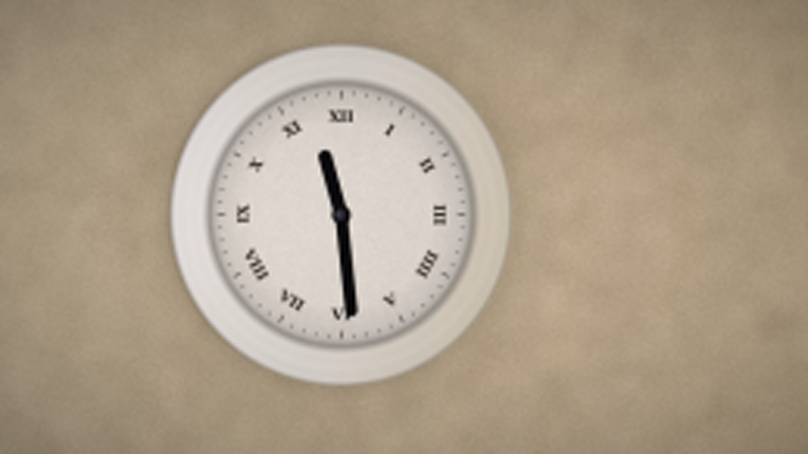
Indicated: **11:29**
